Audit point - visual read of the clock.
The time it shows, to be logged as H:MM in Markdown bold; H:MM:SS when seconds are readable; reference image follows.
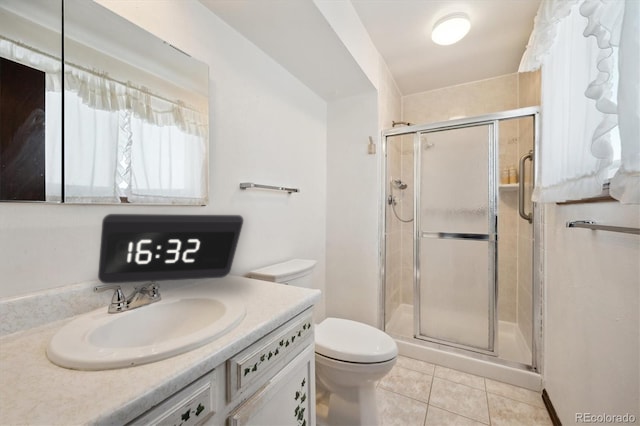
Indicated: **16:32**
